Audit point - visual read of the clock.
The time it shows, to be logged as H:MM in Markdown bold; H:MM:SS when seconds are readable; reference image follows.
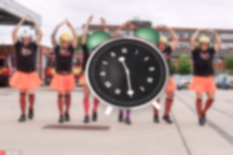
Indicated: **11:30**
